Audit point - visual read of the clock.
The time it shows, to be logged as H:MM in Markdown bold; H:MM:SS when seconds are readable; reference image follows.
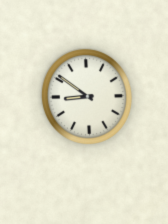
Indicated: **8:51**
